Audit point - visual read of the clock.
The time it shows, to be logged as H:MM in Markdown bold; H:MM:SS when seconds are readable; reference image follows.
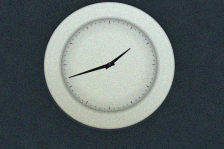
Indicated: **1:42**
